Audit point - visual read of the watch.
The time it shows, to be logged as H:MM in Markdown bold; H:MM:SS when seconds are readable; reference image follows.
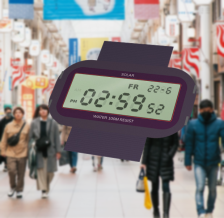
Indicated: **2:59:52**
